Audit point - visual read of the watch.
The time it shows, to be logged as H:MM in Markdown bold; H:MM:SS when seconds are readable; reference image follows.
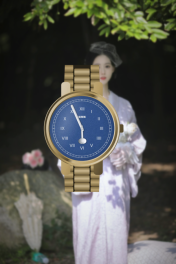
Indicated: **5:56**
